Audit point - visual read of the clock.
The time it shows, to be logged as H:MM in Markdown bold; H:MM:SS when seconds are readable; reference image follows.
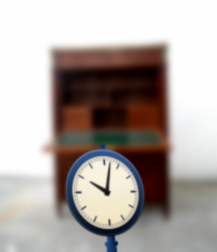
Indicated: **10:02**
